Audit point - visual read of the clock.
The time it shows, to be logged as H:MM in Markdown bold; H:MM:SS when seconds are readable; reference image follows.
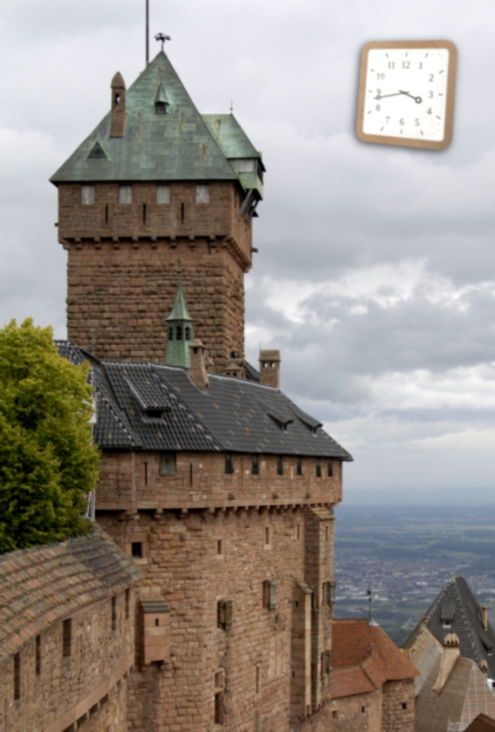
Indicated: **3:43**
